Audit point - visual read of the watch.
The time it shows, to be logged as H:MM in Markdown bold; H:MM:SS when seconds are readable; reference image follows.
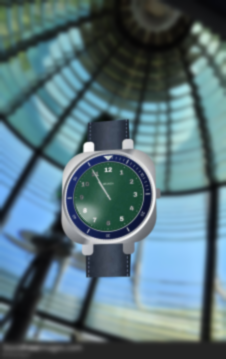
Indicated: **10:55**
